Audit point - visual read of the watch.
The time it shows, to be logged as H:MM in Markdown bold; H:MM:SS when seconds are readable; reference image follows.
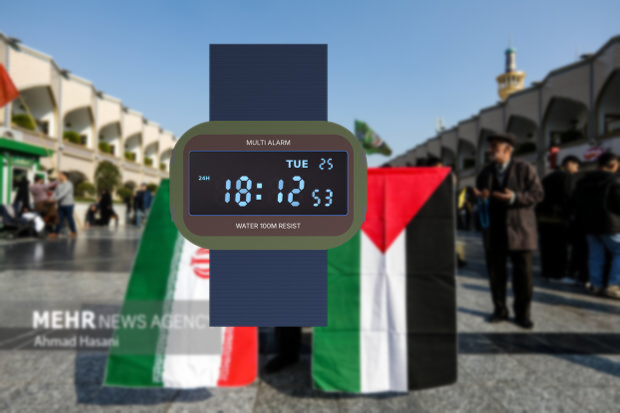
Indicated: **18:12:53**
